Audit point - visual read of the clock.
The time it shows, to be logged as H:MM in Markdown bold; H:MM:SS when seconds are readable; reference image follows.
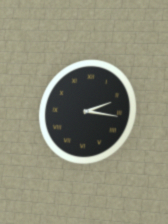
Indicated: **2:16**
